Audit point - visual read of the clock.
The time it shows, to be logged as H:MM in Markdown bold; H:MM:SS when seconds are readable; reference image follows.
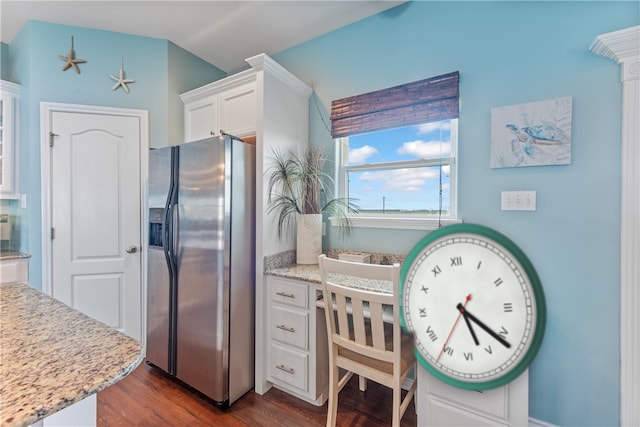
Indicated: **5:21:36**
